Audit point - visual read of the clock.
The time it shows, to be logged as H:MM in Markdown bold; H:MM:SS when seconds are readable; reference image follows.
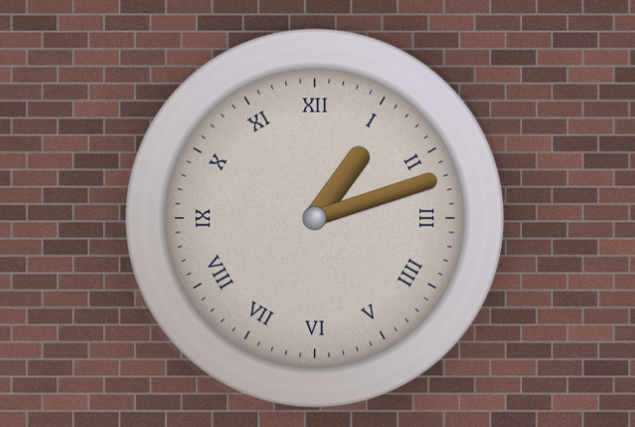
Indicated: **1:12**
